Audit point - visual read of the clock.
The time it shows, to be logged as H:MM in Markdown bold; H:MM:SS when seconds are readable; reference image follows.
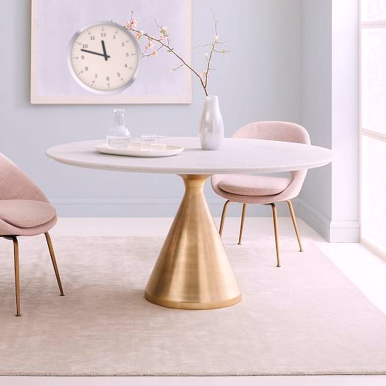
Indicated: **11:48**
